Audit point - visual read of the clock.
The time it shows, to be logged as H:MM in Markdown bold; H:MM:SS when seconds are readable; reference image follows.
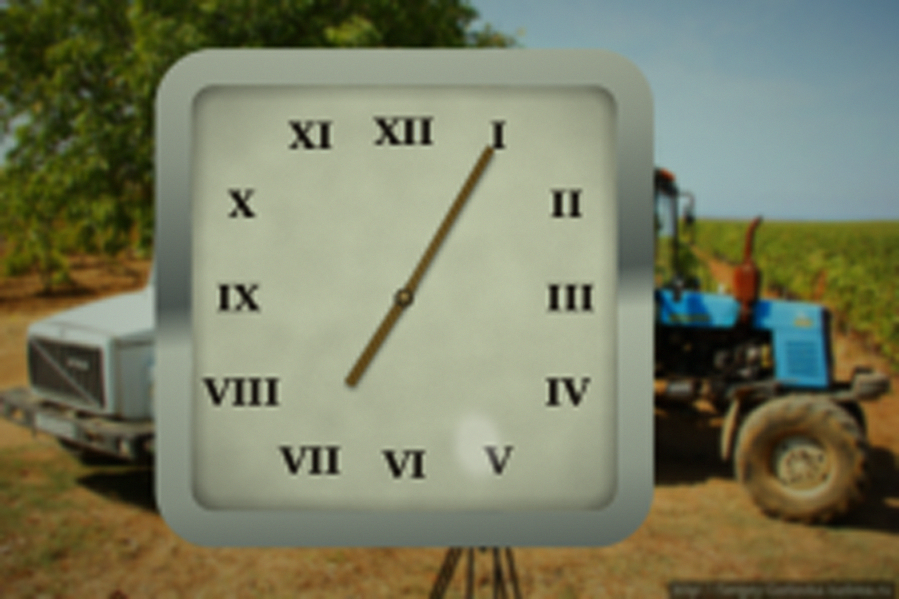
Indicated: **7:05**
